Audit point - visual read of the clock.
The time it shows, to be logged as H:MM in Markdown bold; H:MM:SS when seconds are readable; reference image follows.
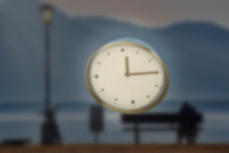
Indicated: **12:15**
